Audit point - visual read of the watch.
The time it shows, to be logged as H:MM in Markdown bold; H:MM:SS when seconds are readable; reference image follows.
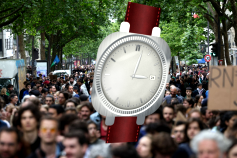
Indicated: **3:02**
